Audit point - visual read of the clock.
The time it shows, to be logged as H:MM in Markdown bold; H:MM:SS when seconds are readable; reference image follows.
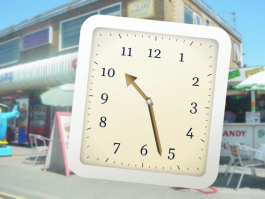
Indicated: **10:27**
